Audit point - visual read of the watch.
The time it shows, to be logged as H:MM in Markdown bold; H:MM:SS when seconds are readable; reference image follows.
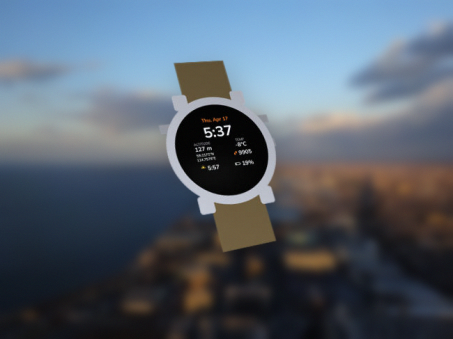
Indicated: **5:37**
